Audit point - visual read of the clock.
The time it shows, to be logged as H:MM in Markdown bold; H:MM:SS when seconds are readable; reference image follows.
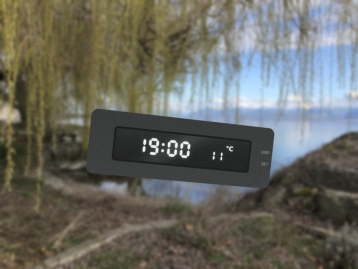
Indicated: **19:00**
